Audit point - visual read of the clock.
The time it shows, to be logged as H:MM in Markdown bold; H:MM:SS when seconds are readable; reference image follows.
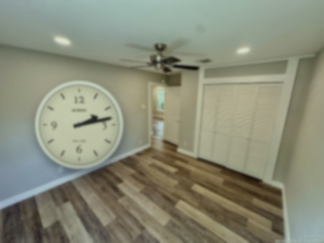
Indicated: **2:13**
